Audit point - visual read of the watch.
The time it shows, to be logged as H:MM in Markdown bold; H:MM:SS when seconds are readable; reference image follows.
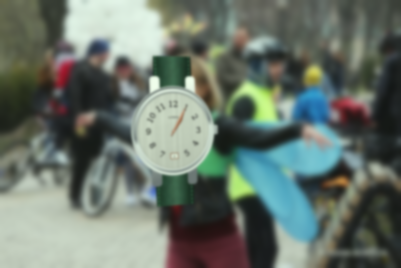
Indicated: **1:05**
